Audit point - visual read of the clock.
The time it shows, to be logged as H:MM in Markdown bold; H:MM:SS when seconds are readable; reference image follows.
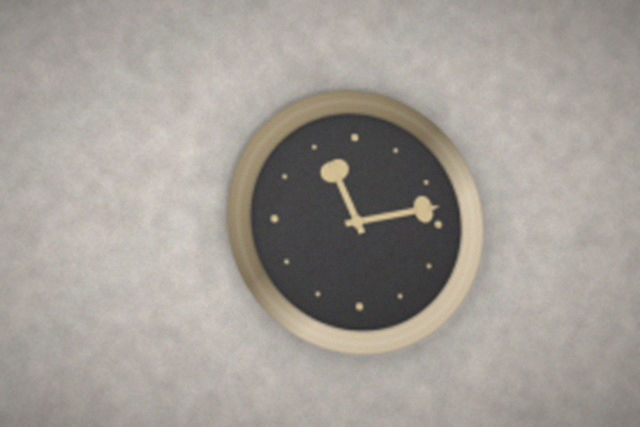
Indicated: **11:13**
